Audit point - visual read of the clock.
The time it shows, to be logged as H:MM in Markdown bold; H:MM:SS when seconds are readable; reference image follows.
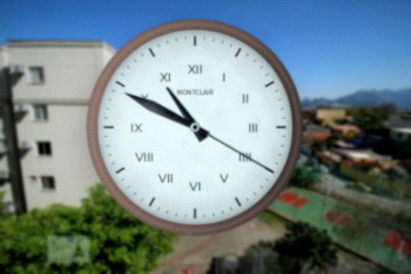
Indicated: **10:49:20**
